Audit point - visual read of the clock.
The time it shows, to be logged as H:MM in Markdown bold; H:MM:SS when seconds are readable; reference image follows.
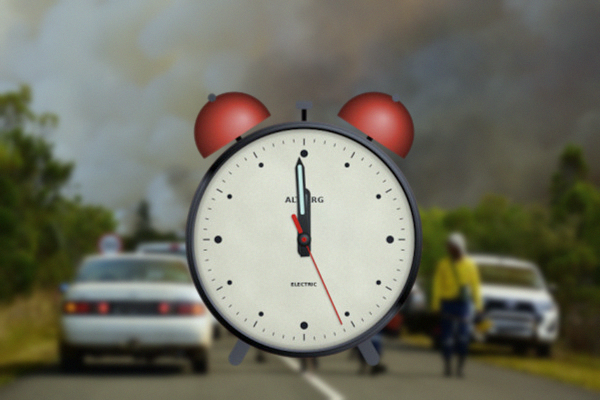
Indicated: **11:59:26**
